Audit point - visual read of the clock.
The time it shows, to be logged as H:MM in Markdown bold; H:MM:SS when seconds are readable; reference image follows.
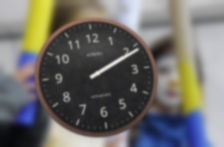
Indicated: **2:11**
